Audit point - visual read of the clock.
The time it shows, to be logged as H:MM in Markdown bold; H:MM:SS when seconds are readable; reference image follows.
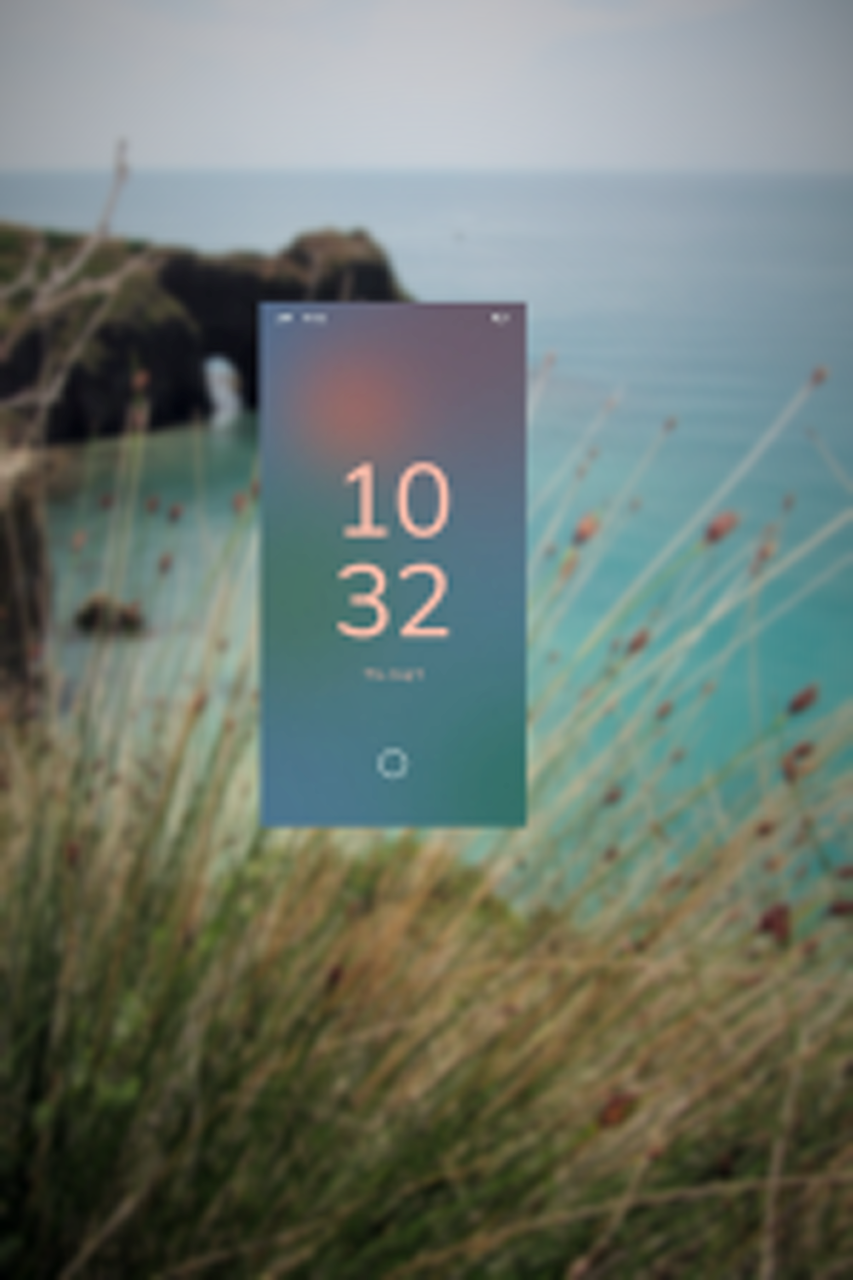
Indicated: **10:32**
